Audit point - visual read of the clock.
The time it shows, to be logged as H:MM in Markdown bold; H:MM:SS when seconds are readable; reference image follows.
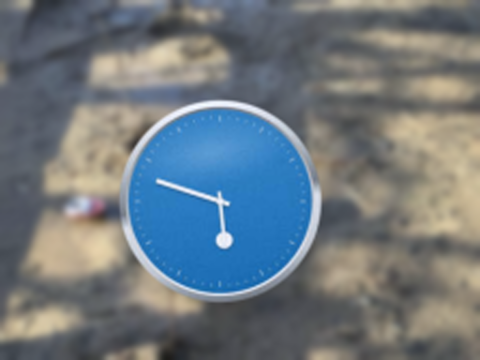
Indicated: **5:48**
